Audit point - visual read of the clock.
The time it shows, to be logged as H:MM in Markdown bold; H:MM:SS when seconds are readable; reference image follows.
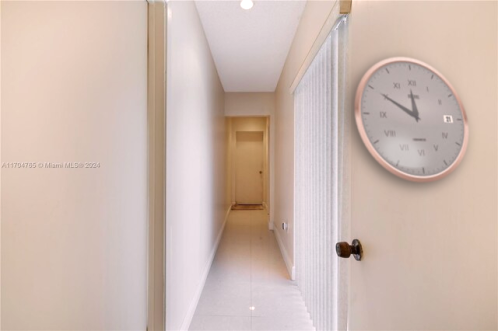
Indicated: **11:50**
